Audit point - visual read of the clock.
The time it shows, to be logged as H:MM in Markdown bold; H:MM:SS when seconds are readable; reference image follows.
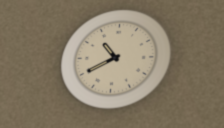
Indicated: **10:40**
